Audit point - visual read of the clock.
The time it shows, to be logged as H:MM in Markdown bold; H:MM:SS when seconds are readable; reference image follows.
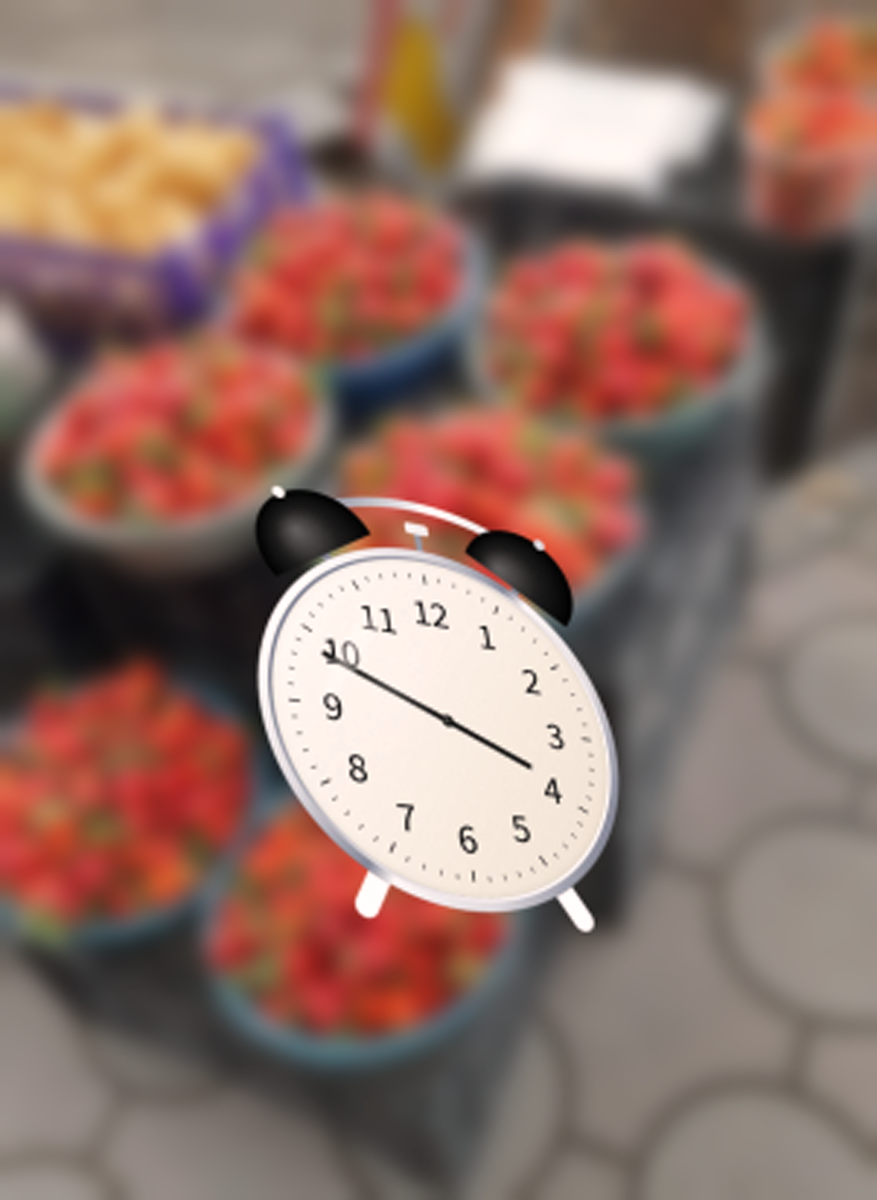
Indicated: **3:49**
